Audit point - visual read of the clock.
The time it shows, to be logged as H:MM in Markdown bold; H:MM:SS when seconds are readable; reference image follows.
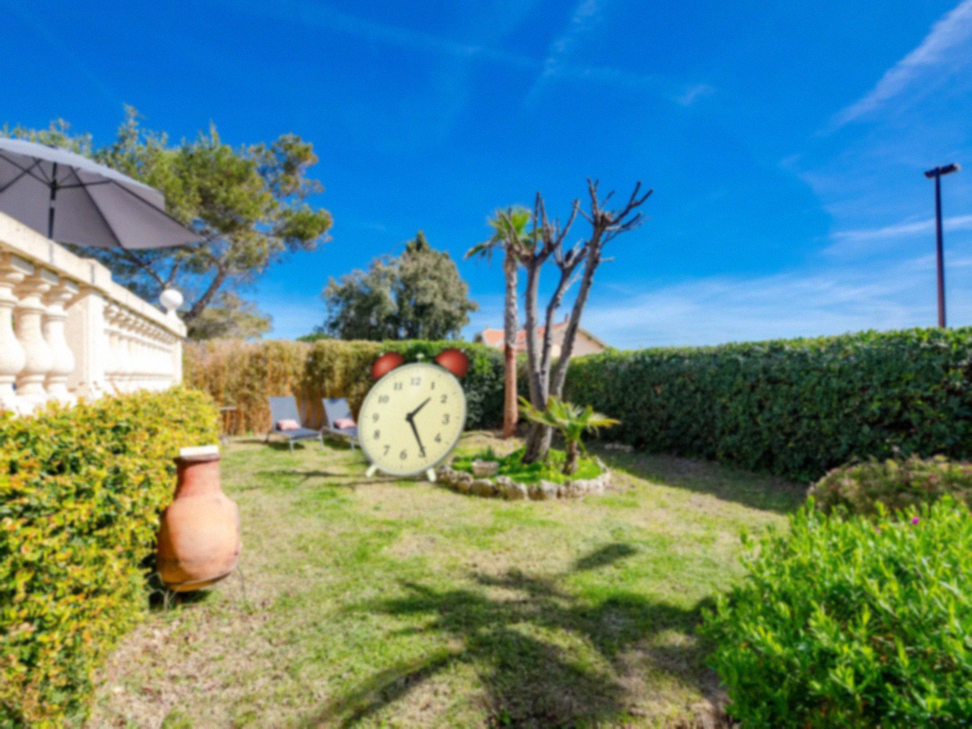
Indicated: **1:25**
